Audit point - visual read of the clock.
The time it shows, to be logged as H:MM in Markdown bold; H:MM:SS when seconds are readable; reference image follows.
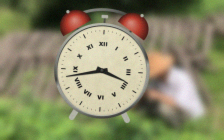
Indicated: **3:43**
